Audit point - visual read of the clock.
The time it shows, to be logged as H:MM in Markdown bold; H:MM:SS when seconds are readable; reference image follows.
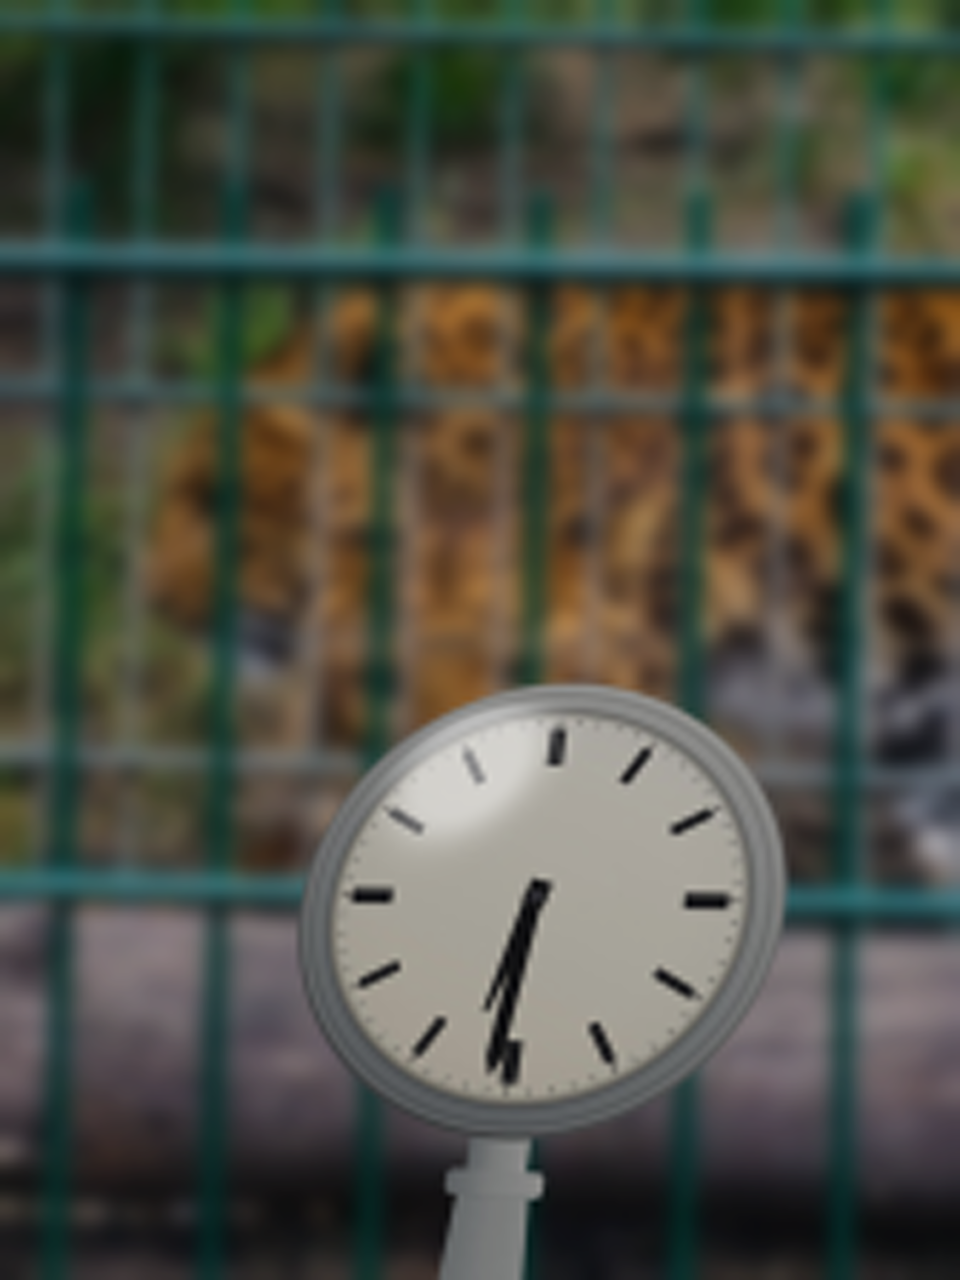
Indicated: **6:31**
